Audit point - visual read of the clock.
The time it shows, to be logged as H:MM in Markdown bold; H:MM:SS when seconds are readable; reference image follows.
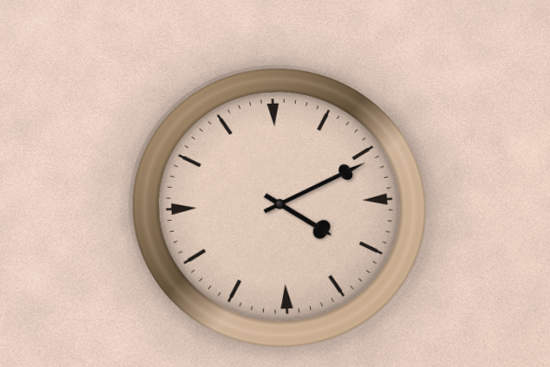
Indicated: **4:11**
